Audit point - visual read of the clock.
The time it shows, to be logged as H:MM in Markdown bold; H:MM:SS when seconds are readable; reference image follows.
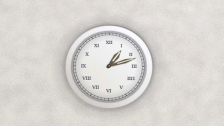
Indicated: **1:12**
